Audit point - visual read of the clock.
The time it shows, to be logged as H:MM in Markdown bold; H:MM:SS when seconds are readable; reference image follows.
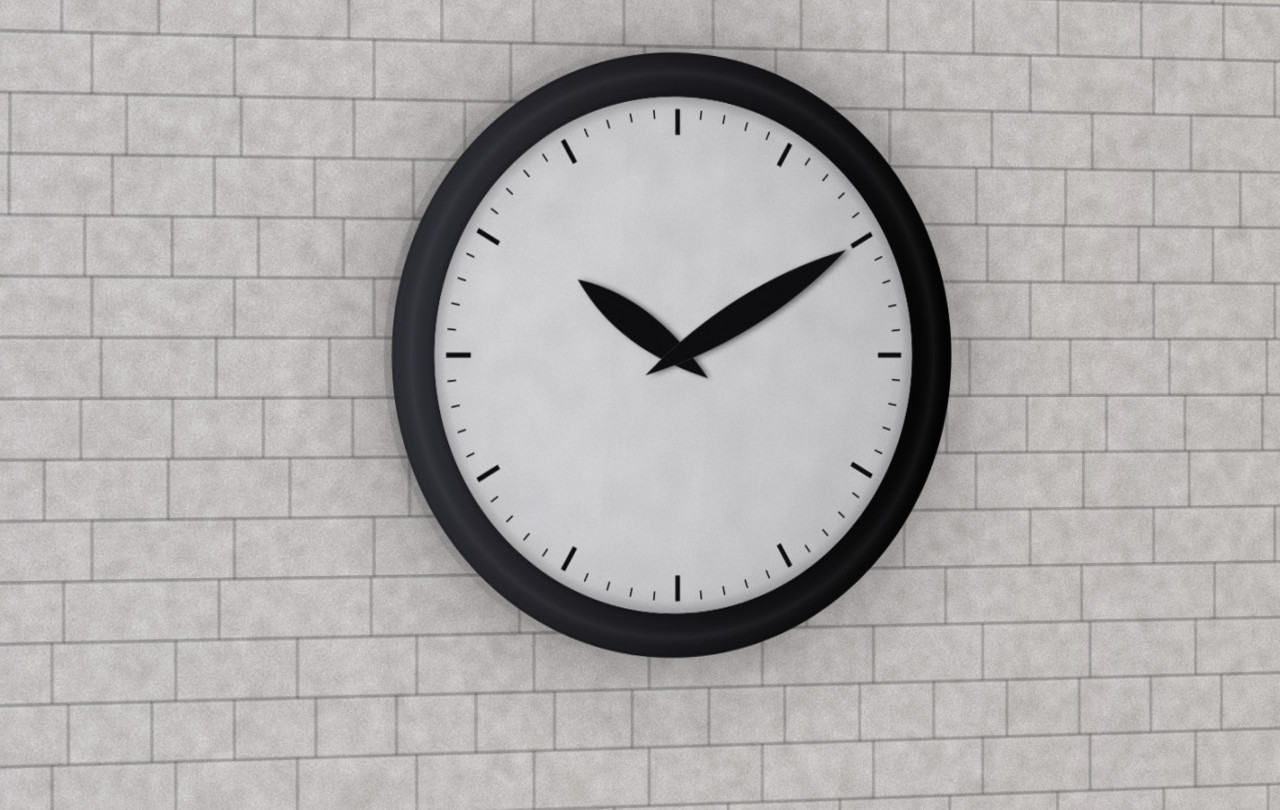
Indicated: **10:10**
